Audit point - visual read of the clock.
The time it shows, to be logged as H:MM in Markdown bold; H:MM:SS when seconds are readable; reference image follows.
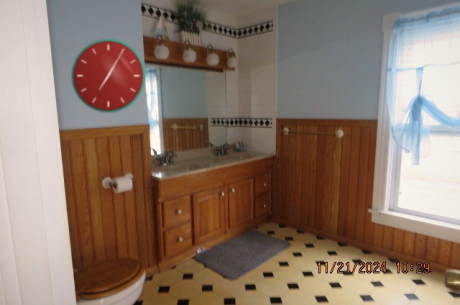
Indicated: **7:05**
